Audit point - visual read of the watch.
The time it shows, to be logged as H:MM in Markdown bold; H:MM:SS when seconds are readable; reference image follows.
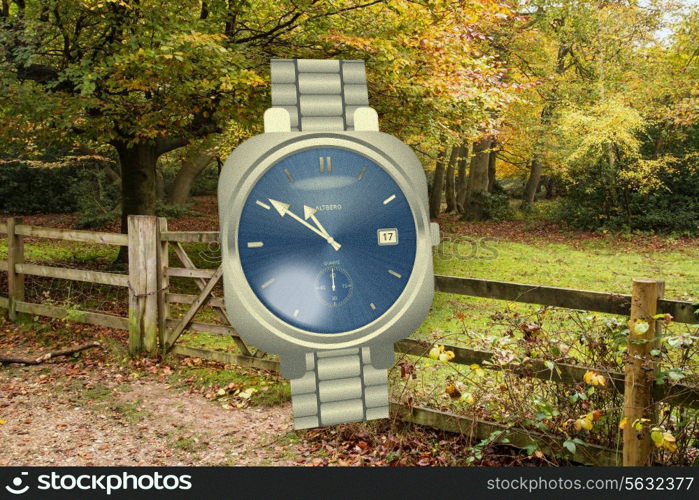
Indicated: **10:51**
